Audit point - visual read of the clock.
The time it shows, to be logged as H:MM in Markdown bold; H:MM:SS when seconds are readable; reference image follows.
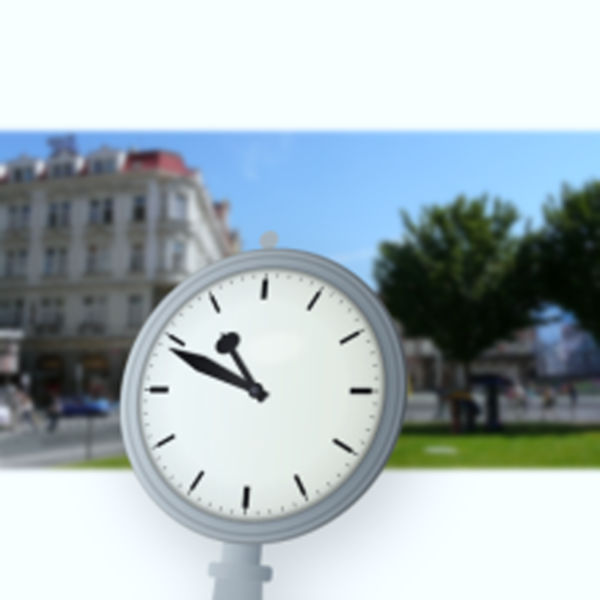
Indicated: **10:49**
